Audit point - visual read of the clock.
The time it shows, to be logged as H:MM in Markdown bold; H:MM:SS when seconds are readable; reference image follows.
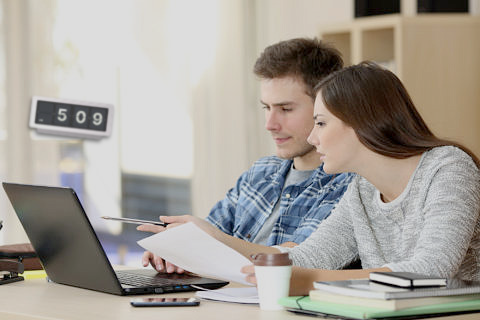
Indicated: **5:09**
